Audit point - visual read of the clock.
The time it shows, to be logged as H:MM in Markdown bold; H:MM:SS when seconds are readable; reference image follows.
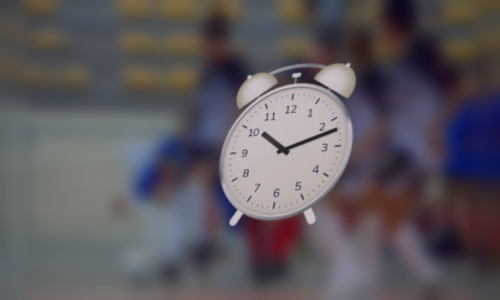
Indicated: **10:12**
